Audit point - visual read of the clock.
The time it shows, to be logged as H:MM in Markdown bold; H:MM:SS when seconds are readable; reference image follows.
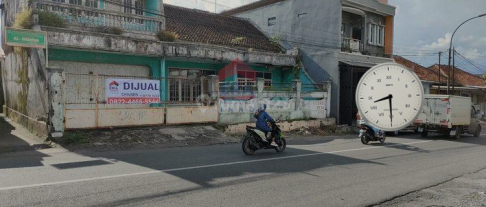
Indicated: **8:30**
